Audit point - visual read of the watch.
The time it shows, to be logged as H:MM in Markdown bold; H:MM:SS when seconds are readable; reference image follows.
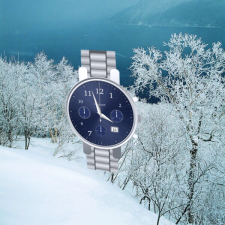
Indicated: **3:57**
